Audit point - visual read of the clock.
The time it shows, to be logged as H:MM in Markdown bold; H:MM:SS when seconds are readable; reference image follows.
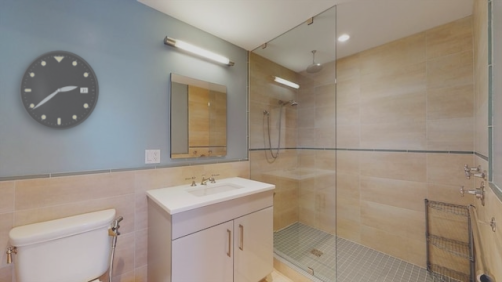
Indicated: **2:39**
